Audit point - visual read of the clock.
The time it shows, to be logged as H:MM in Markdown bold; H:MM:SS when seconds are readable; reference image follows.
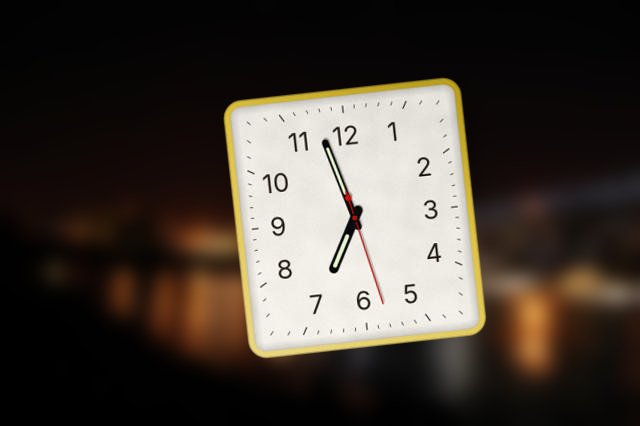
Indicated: **6:57:28**
